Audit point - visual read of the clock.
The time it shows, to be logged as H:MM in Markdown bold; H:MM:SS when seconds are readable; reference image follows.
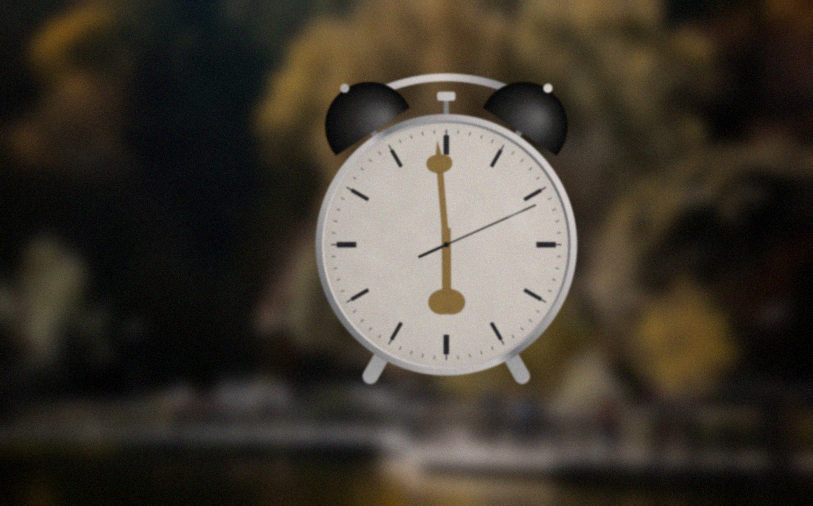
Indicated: **5:59:11**
